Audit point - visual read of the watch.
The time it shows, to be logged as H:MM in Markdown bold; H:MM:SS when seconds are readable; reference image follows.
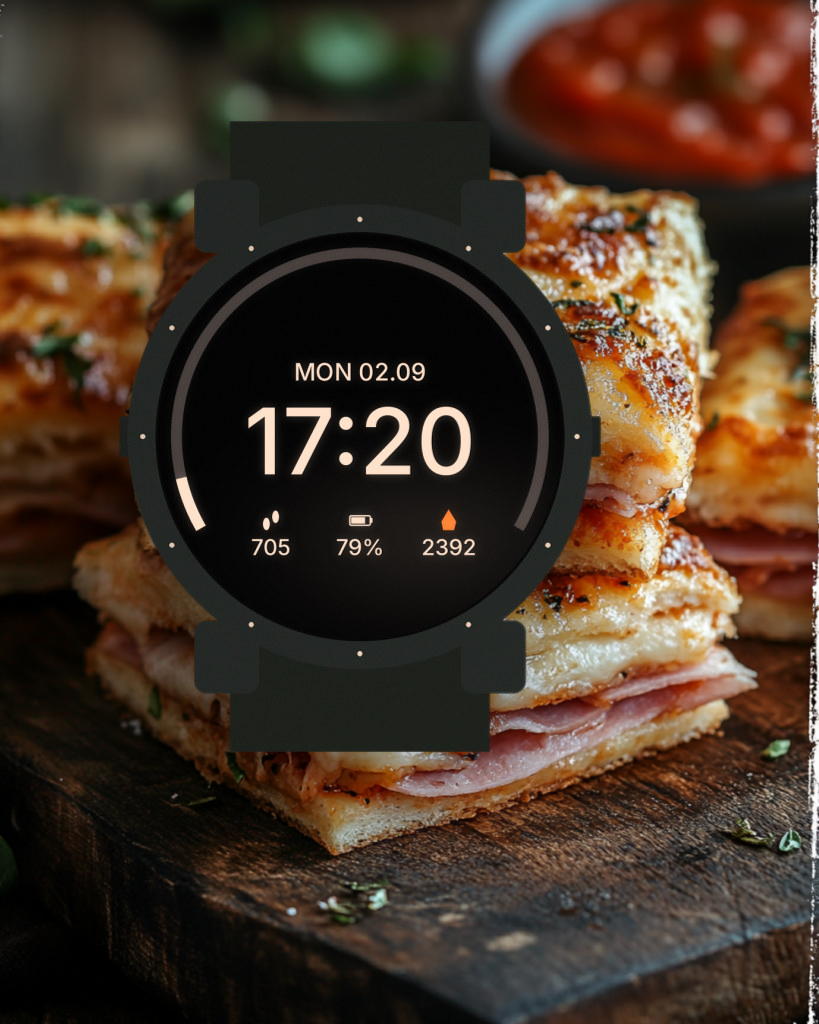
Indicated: **17:20**
